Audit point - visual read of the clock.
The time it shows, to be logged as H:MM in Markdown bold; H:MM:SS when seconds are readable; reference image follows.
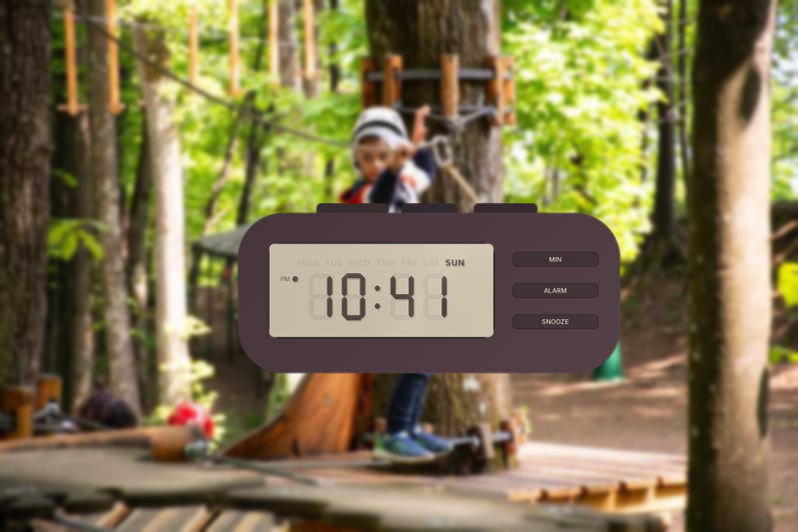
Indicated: **10:41**
